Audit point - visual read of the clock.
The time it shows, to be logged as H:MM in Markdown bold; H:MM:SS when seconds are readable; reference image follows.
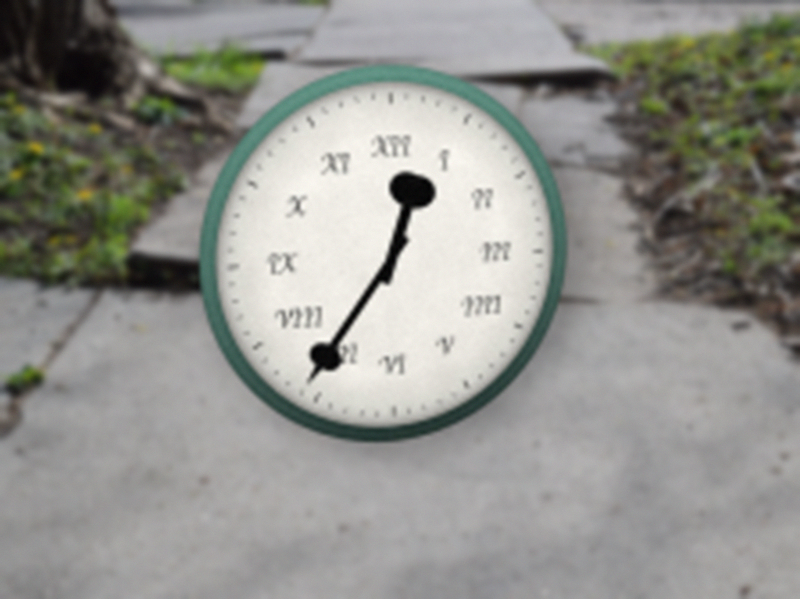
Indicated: **12:36**
